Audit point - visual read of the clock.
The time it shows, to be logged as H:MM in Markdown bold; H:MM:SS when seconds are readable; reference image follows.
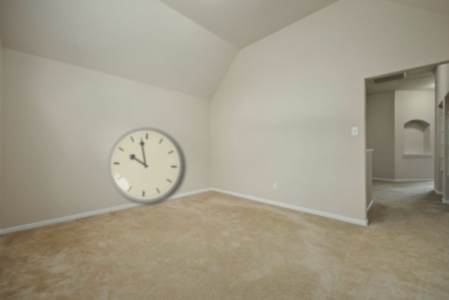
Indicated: **9:58**
